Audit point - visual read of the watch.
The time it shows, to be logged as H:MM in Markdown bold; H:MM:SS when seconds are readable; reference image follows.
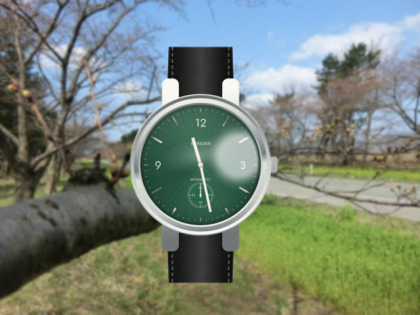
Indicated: **11:28**
